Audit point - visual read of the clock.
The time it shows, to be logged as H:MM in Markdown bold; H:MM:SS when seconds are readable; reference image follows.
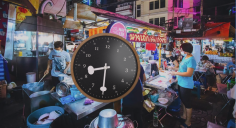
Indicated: **8:30**
